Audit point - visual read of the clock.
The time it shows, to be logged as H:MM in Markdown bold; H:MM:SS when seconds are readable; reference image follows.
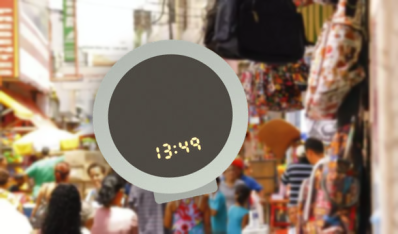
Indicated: **13:49**
